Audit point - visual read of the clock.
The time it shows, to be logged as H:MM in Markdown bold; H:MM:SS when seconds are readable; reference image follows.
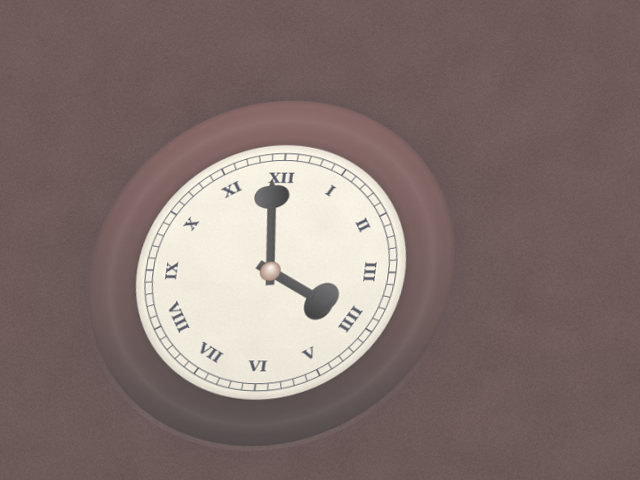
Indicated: **3:59**
